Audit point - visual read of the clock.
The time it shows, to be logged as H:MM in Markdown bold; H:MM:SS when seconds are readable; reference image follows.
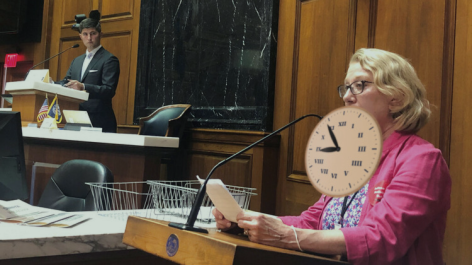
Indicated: **8:54**
